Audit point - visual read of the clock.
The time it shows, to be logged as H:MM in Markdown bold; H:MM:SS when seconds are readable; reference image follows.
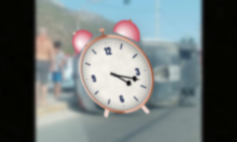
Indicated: **4:18**
